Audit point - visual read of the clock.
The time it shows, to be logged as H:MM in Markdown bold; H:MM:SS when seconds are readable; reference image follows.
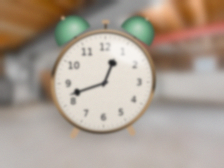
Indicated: **12:42**
